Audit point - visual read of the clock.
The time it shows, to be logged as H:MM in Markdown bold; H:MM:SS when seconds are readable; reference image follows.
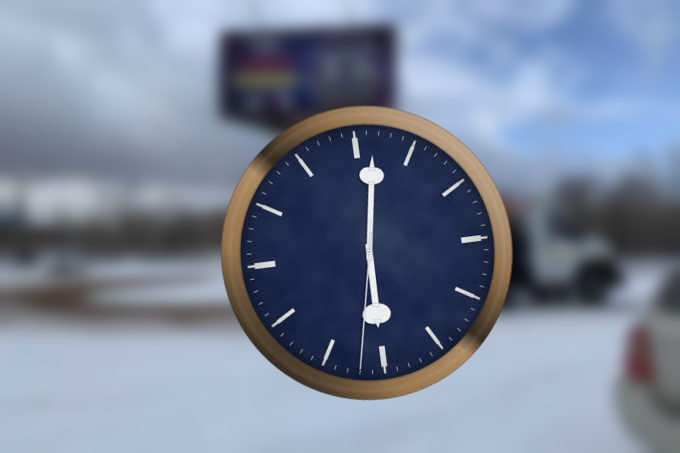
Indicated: **6:01:32**
